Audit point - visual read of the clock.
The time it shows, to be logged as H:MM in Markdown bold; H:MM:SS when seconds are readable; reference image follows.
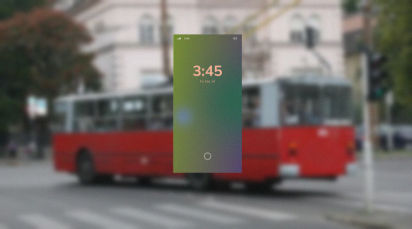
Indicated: **3:45**
